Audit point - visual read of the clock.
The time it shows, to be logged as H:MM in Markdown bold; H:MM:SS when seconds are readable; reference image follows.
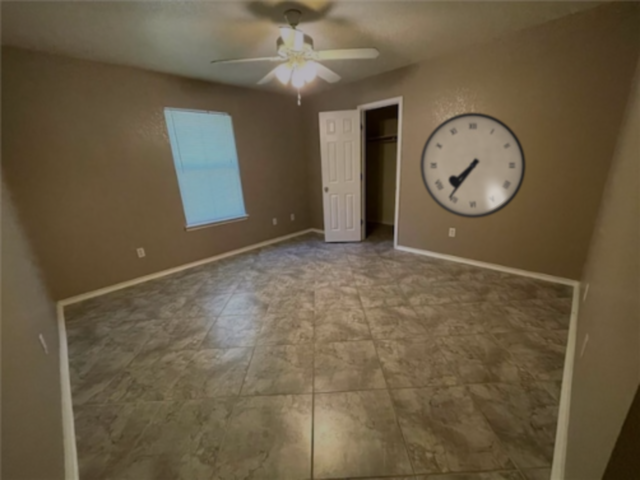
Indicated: **7:36**
